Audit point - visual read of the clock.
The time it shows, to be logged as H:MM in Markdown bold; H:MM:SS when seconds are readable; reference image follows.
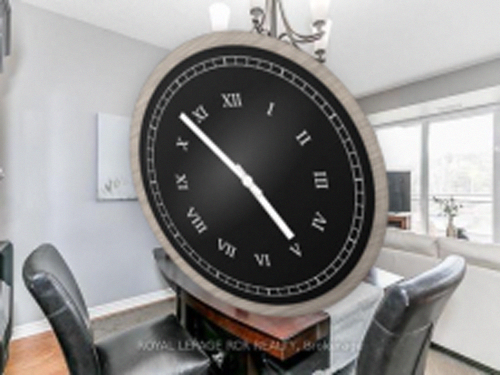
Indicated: **4:53**
